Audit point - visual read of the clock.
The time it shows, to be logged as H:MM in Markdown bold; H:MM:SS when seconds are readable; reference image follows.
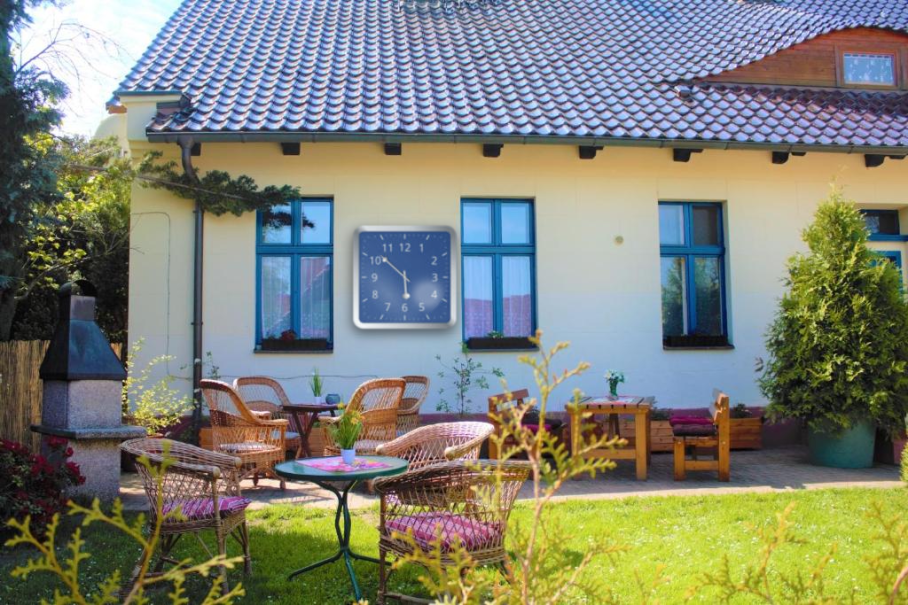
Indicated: **5:52**
